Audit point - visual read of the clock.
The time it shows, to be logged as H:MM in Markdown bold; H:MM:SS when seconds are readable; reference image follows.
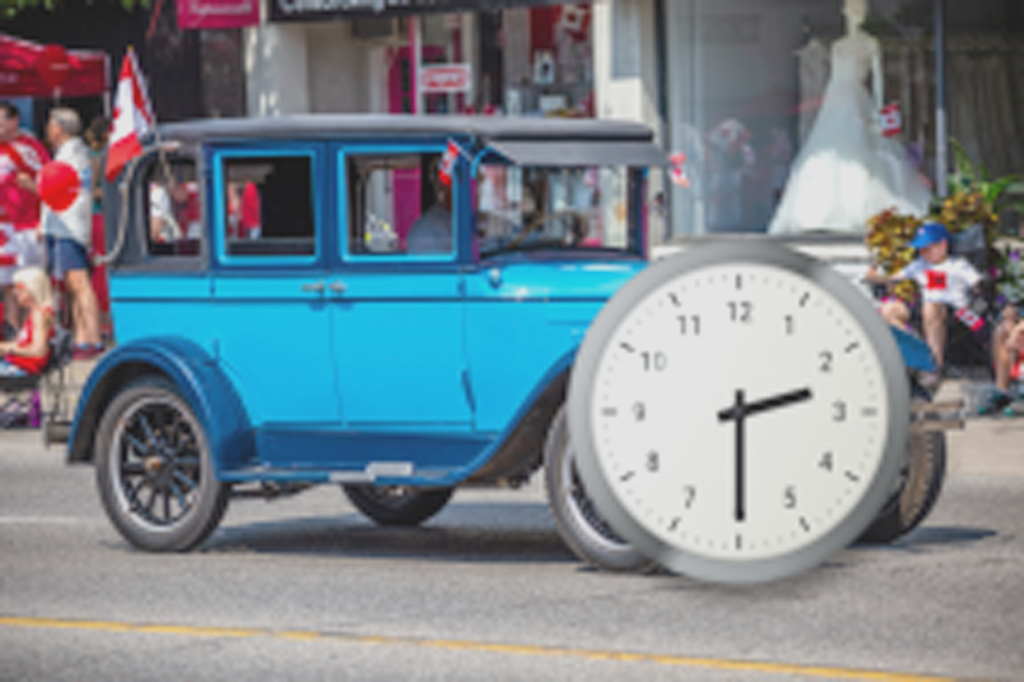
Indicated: **2:30**
